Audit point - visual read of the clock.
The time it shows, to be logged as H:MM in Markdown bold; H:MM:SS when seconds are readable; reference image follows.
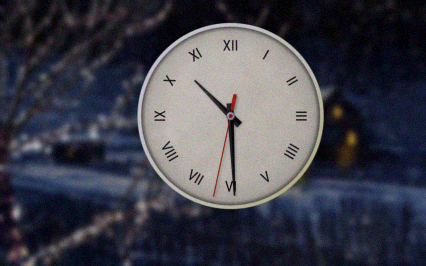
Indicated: **10:29:32**
